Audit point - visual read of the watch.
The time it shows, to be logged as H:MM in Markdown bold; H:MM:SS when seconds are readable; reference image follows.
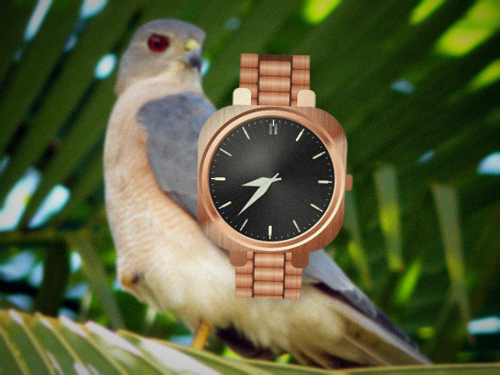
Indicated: **8:37**
